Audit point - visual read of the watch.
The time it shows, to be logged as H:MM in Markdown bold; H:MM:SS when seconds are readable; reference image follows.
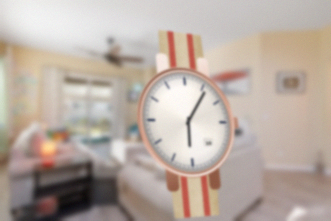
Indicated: **6:06**
